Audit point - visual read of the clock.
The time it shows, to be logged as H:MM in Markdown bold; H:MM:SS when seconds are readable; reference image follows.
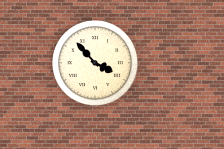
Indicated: **3:53**
